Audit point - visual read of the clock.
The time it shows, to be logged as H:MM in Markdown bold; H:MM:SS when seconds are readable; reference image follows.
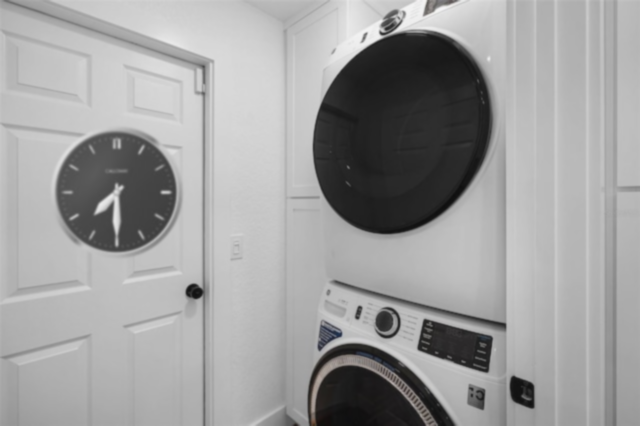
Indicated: **7:30**
